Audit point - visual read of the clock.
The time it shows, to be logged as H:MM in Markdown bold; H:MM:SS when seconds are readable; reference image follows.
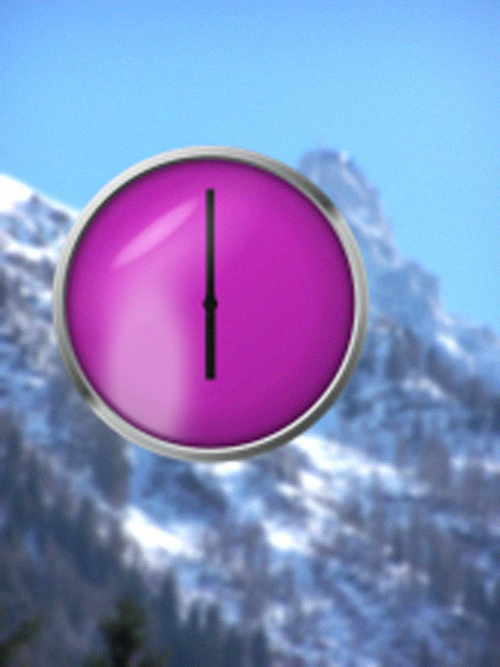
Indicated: **6:00**
